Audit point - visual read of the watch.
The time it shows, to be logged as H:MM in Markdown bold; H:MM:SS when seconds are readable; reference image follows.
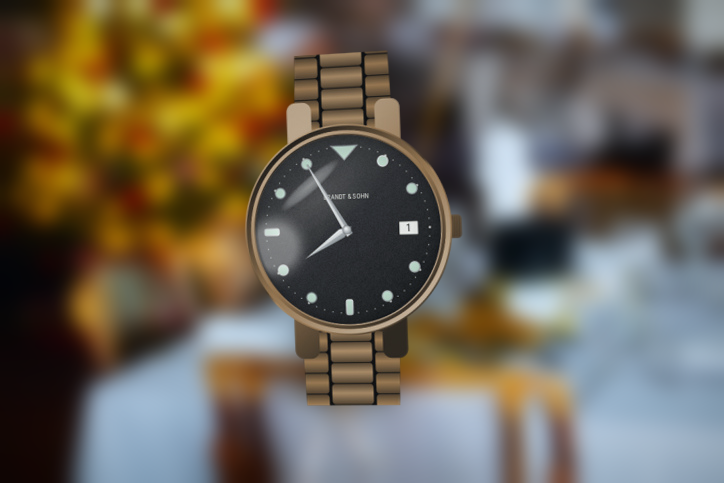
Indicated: **7:55**
